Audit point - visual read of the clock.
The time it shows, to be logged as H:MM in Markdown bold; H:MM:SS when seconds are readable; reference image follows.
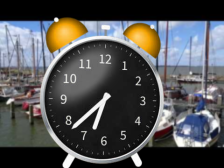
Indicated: **6:38**
